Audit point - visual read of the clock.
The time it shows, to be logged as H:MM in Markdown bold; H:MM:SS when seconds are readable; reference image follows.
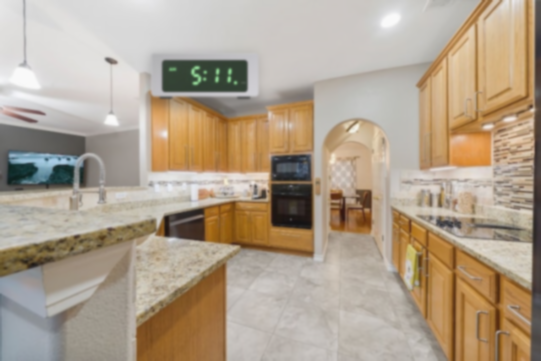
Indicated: **5:11**
